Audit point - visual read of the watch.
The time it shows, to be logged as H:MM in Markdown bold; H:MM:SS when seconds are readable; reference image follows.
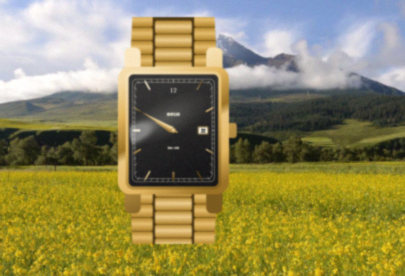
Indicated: **9:50**
